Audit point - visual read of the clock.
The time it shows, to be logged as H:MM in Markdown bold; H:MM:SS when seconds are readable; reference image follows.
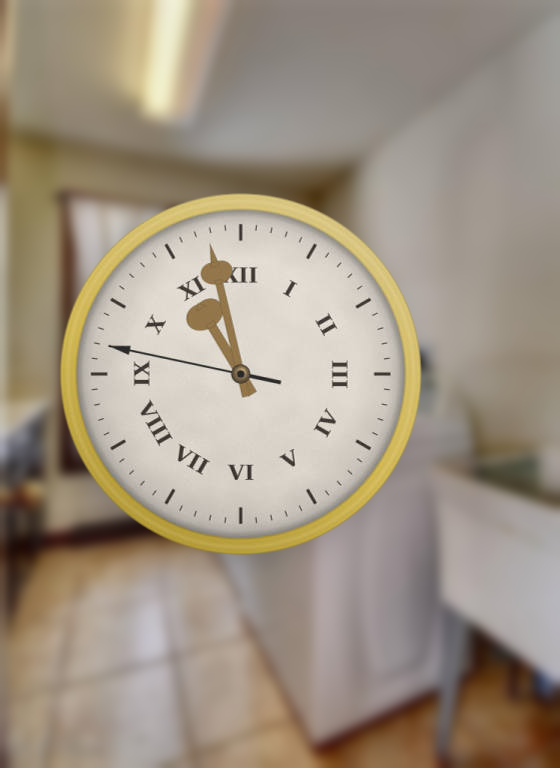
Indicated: **10:57:47**
